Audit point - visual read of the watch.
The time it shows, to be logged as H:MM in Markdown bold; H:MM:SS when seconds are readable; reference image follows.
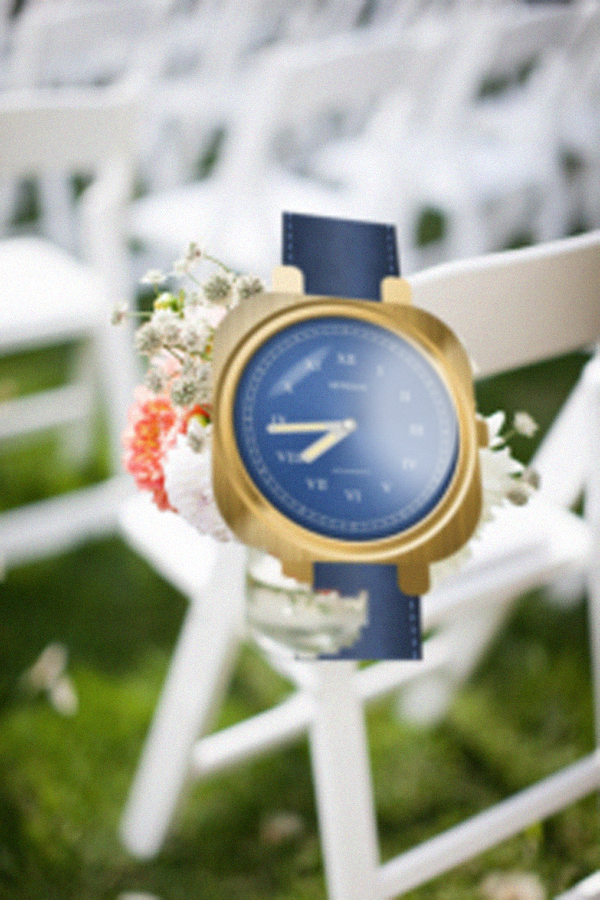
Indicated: **7:44**
